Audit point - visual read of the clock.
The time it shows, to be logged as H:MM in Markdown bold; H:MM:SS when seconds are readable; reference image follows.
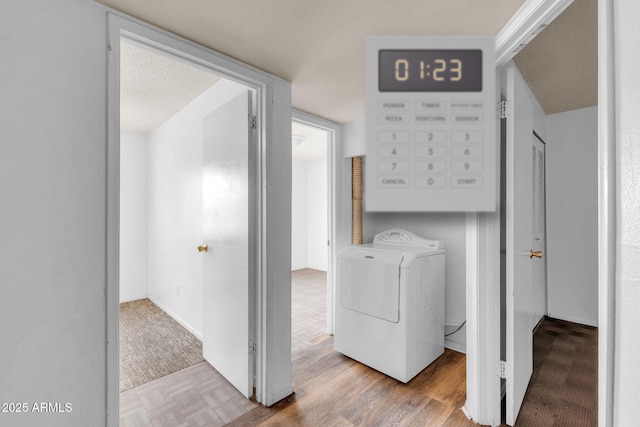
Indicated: **1:23**
